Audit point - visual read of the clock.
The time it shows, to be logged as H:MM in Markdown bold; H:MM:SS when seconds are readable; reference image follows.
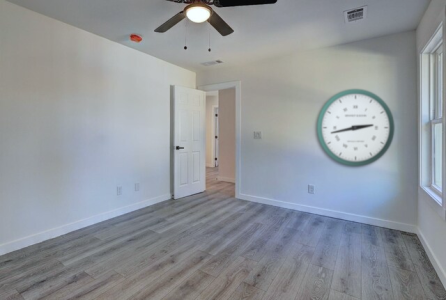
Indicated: **2:43**
